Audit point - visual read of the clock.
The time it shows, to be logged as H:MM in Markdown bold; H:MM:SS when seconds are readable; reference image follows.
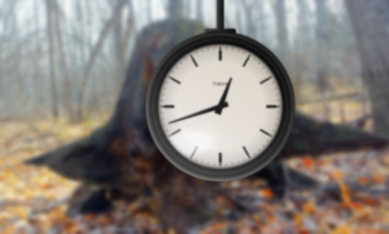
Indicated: **12:42**
